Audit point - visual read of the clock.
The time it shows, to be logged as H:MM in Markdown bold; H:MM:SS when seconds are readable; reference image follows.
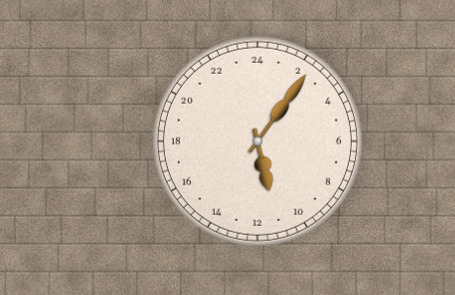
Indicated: **11:06**
